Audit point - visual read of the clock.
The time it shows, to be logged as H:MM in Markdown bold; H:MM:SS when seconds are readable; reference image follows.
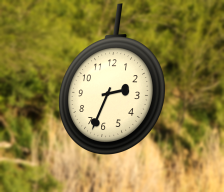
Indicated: **2:33**
